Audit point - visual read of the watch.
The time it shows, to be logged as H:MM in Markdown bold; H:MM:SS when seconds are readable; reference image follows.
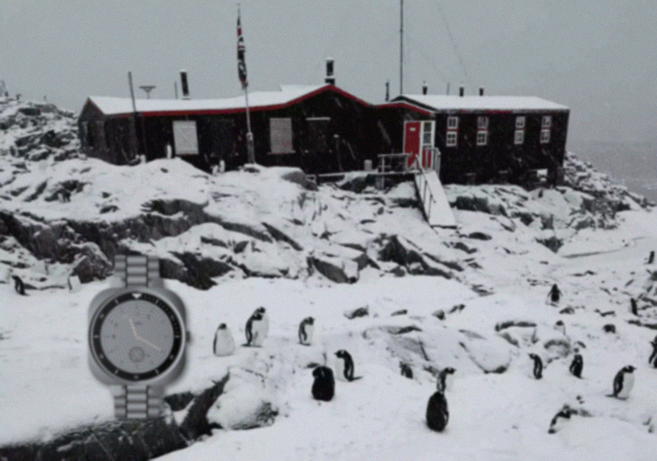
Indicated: **11:20**
